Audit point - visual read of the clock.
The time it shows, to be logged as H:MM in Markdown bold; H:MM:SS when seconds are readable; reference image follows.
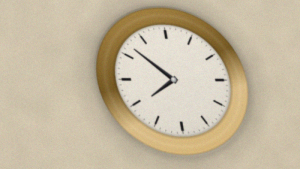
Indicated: **7:52**
